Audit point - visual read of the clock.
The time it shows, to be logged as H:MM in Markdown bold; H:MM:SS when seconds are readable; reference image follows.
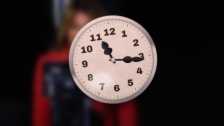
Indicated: **11:16**
